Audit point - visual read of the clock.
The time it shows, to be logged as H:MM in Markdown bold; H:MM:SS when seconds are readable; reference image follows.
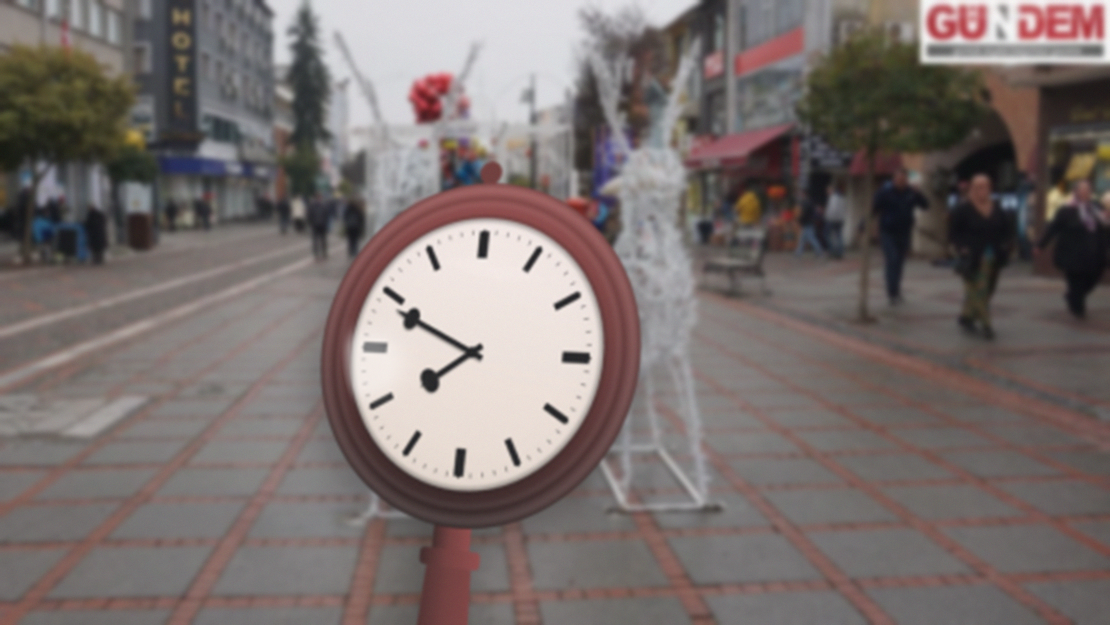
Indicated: **7:49**
